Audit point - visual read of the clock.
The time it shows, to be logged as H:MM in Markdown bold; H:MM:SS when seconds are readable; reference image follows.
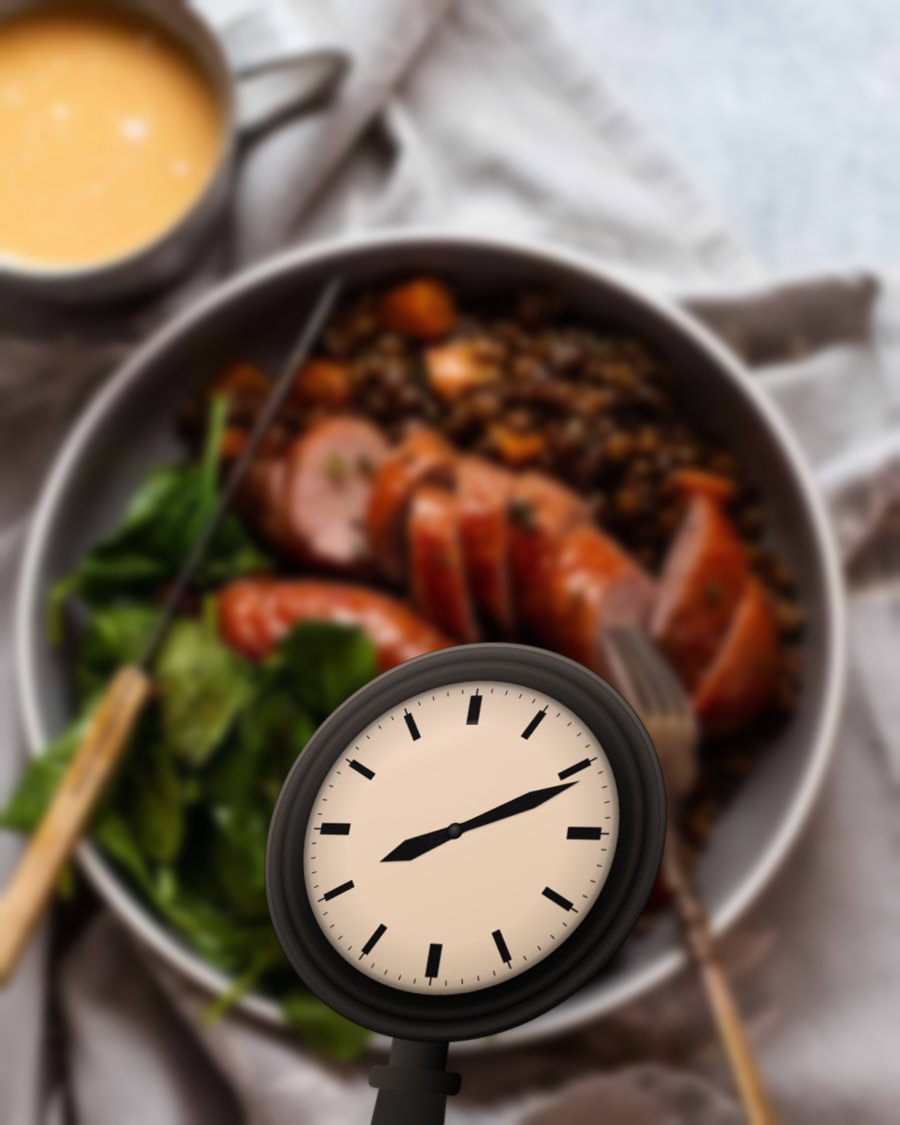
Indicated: **8:11**
